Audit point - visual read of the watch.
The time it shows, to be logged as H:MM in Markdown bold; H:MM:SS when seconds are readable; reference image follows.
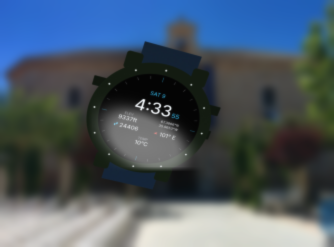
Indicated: **4:33**
